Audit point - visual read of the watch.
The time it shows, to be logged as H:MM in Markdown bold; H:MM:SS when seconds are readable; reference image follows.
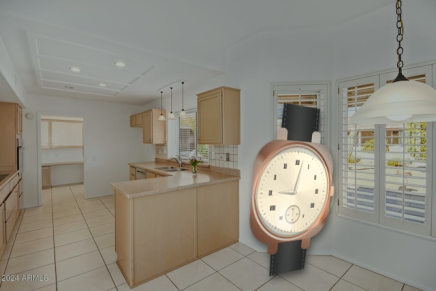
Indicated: **9:02**
